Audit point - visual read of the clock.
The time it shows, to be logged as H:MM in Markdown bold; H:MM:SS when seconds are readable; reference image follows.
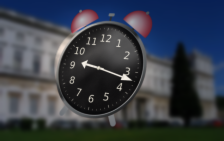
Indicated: **9:17**
